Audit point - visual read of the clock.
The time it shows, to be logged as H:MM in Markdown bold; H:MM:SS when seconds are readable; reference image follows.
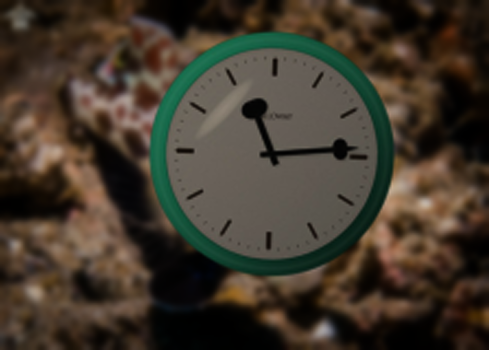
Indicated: **11:14**
